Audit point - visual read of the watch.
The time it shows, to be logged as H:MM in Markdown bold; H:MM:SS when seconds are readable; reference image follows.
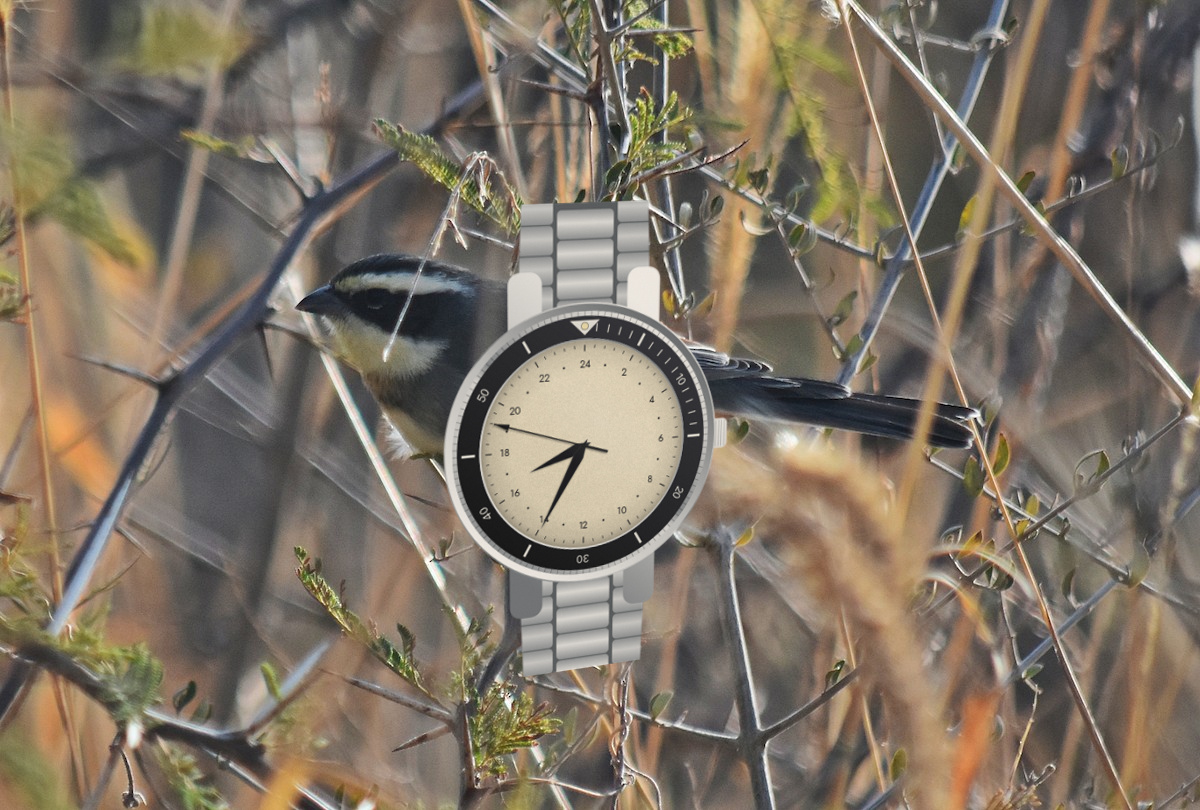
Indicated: **16:34:48**
